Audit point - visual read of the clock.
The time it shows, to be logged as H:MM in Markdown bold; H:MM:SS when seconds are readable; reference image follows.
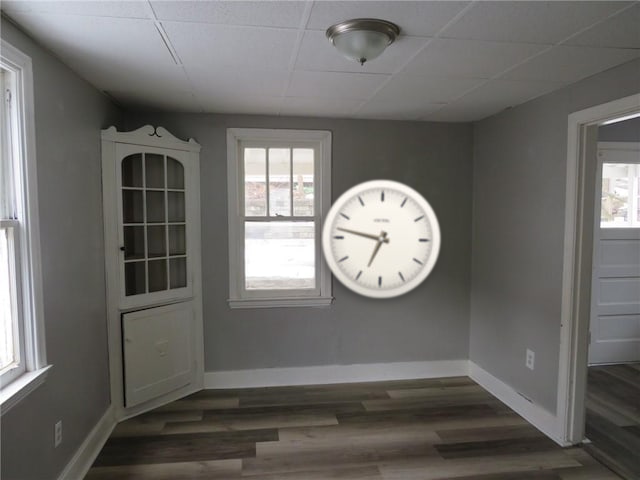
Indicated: **6:47**
